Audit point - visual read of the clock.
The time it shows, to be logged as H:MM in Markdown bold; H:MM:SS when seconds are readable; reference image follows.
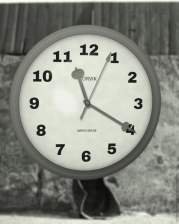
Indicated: **11:20:04**
